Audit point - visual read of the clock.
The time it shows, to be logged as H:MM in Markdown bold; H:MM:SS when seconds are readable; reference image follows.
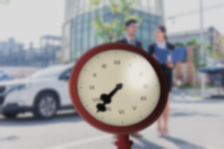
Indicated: **7:37**
